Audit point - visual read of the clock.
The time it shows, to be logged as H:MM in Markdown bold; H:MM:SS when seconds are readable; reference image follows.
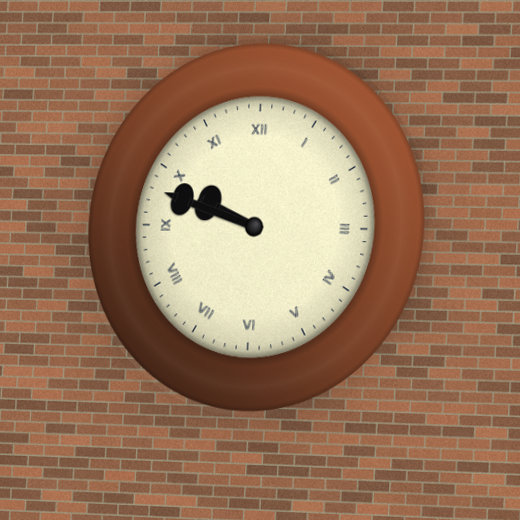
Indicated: **9:48**
